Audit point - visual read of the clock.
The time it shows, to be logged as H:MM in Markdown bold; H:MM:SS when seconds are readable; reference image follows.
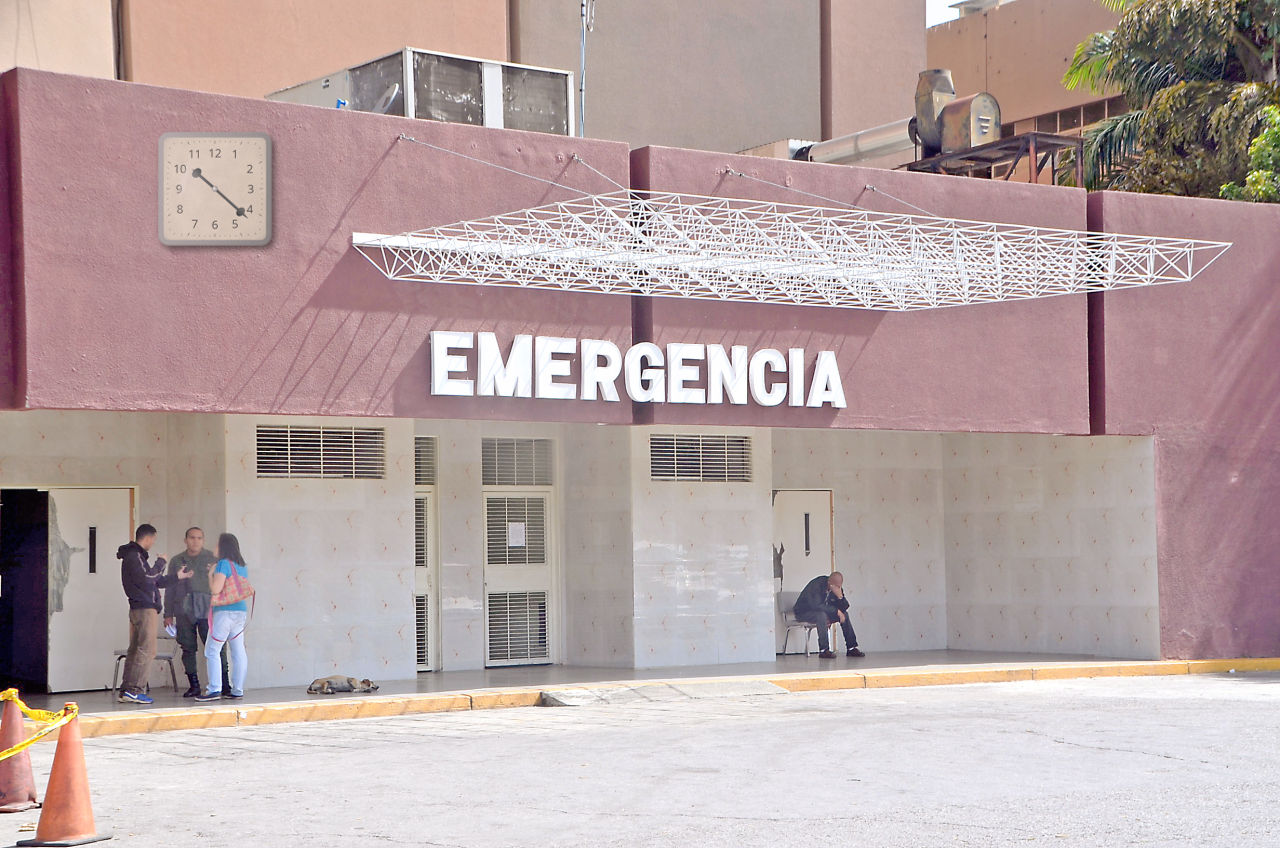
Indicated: **10:22**
